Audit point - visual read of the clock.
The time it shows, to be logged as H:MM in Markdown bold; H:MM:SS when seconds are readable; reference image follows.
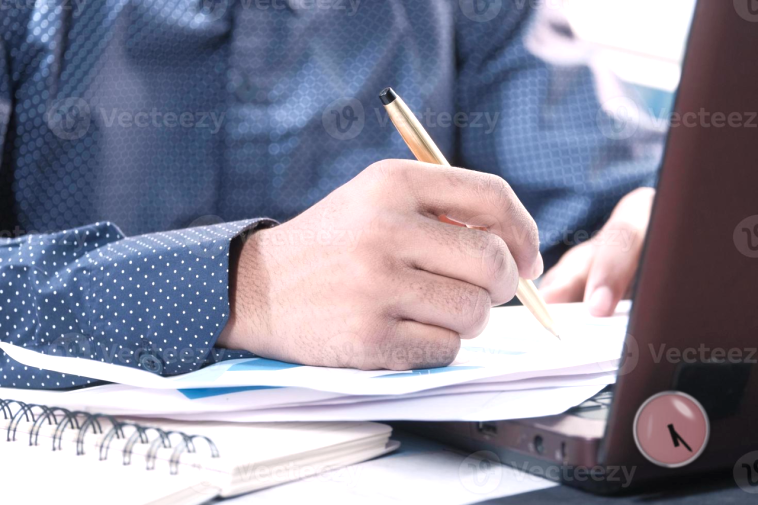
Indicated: **5:23**
